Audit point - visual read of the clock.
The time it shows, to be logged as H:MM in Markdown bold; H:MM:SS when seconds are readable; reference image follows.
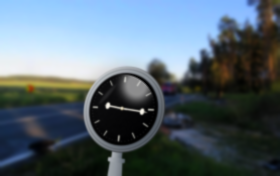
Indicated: **9:16**
